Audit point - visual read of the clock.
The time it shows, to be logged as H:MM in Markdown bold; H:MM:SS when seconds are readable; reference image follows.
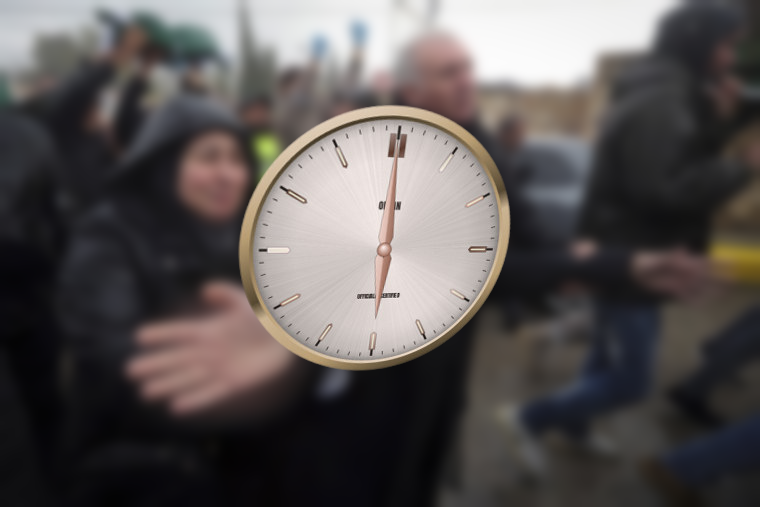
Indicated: **6:00**
